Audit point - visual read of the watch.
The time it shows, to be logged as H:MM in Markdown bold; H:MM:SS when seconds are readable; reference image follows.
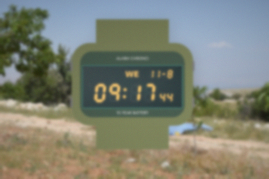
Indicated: **9:17**
